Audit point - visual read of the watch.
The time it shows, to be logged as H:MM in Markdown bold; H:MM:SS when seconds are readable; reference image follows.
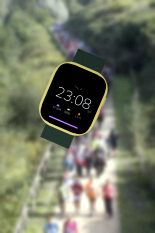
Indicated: **23:08**
